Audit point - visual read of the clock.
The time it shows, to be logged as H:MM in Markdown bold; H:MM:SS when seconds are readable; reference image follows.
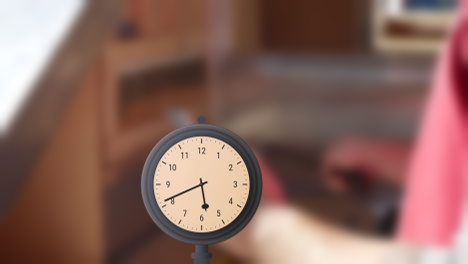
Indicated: **5:41**
